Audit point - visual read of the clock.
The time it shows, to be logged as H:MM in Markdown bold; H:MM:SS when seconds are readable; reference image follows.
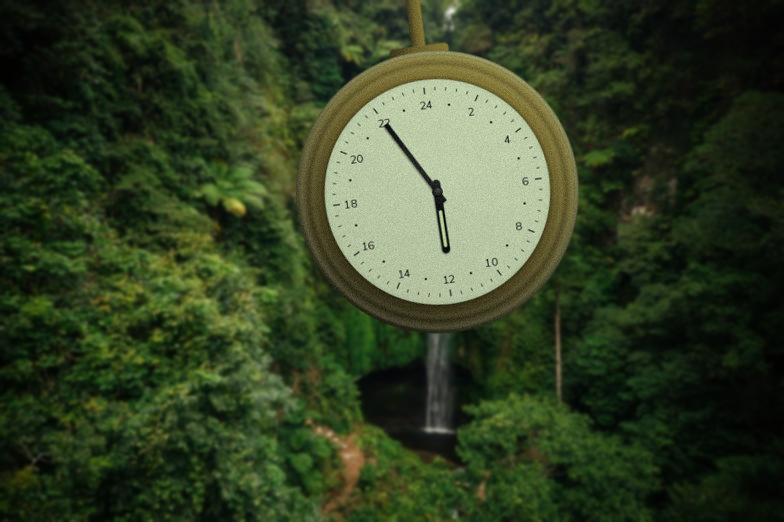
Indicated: **11:55**
